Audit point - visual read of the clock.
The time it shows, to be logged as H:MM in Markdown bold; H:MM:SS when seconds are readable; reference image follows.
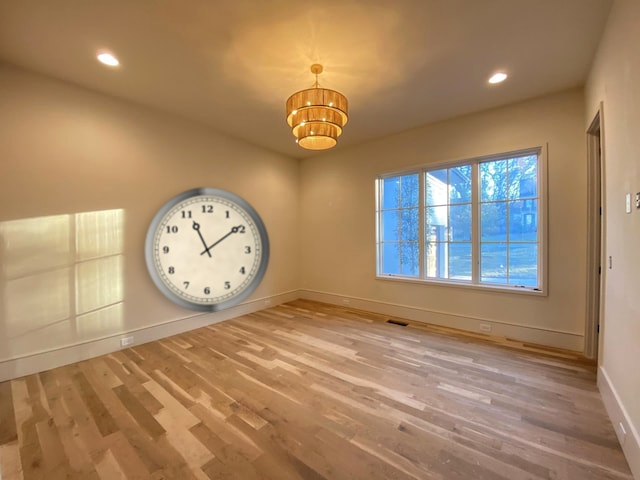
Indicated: **11:09**
